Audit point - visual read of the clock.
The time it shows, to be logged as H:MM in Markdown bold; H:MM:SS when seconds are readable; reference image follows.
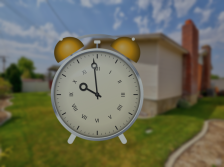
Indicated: **9:59**
